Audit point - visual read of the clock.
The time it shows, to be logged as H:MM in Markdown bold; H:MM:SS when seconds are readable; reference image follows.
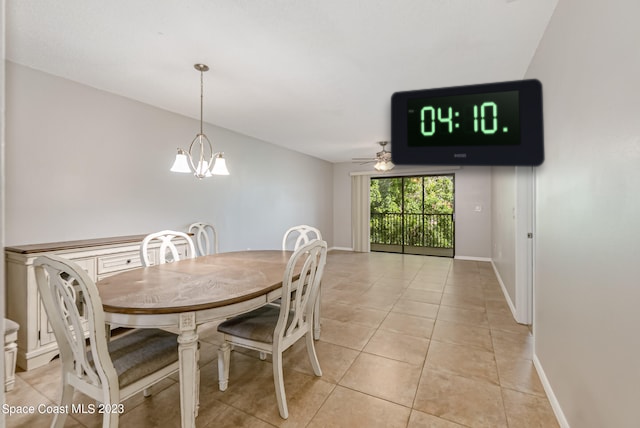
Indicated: **4:10**
